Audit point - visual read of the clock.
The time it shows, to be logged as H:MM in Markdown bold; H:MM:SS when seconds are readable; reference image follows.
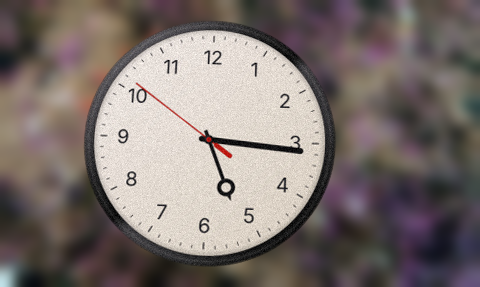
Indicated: **5:15:51**
